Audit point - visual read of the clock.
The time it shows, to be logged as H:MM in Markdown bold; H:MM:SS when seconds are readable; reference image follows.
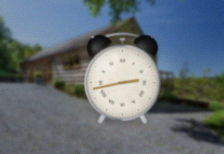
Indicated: **2:43**
